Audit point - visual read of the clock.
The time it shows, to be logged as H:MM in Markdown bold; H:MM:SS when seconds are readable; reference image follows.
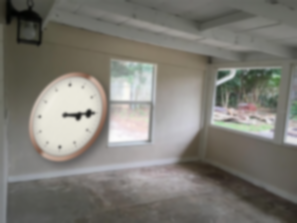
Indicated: **3:15**
